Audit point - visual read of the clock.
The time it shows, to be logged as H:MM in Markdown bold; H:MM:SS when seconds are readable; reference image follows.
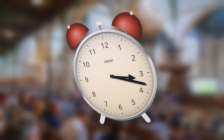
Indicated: **3:18**
